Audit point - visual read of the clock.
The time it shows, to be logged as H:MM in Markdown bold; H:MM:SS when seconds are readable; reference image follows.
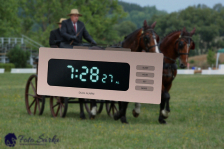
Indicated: **7:28:27**
